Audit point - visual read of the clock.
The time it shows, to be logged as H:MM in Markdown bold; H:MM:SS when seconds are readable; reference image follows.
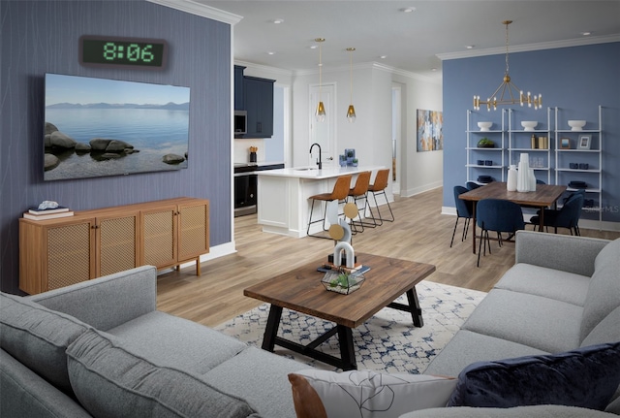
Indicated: **8:06**
